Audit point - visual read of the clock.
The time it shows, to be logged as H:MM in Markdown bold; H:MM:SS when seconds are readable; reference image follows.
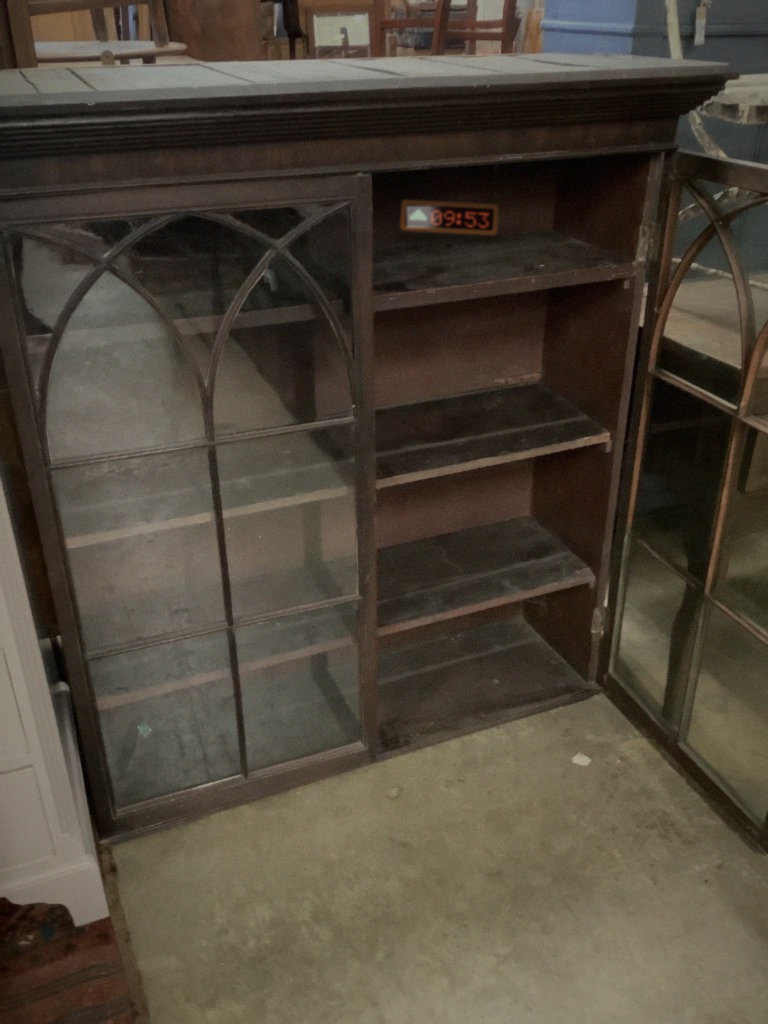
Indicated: **9:53**
